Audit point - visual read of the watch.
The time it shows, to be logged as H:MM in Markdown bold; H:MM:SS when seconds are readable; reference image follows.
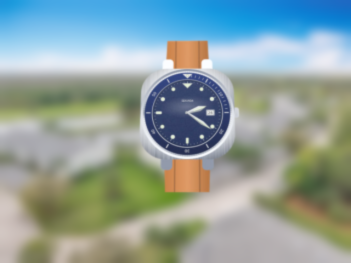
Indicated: **2:21**
